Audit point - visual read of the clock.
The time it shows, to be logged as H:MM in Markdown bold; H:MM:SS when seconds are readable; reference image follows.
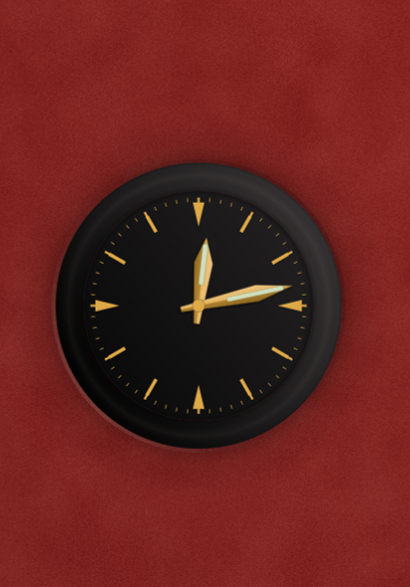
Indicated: **12:13**
